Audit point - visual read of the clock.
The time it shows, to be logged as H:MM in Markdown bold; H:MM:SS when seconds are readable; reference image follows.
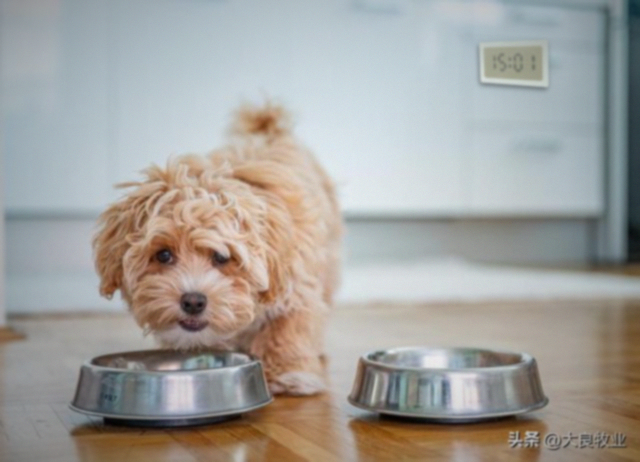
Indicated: **15:01**
